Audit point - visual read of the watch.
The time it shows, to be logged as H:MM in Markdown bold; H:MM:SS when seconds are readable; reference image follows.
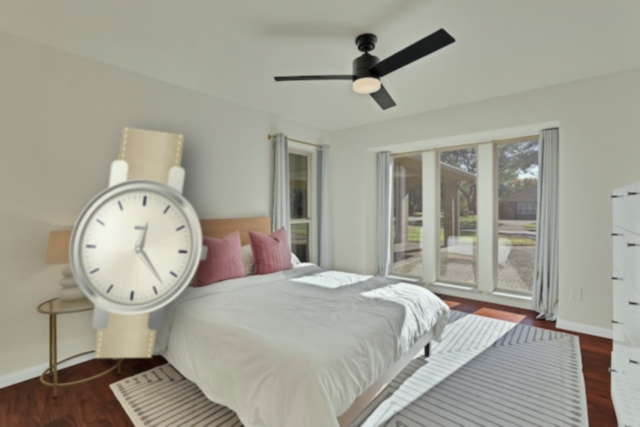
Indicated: **12:23**
